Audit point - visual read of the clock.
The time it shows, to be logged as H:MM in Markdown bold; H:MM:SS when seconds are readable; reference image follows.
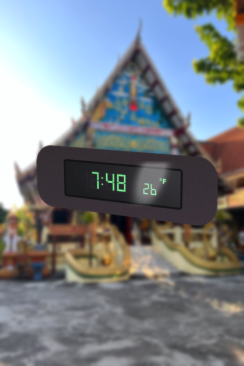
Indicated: **7:48**
